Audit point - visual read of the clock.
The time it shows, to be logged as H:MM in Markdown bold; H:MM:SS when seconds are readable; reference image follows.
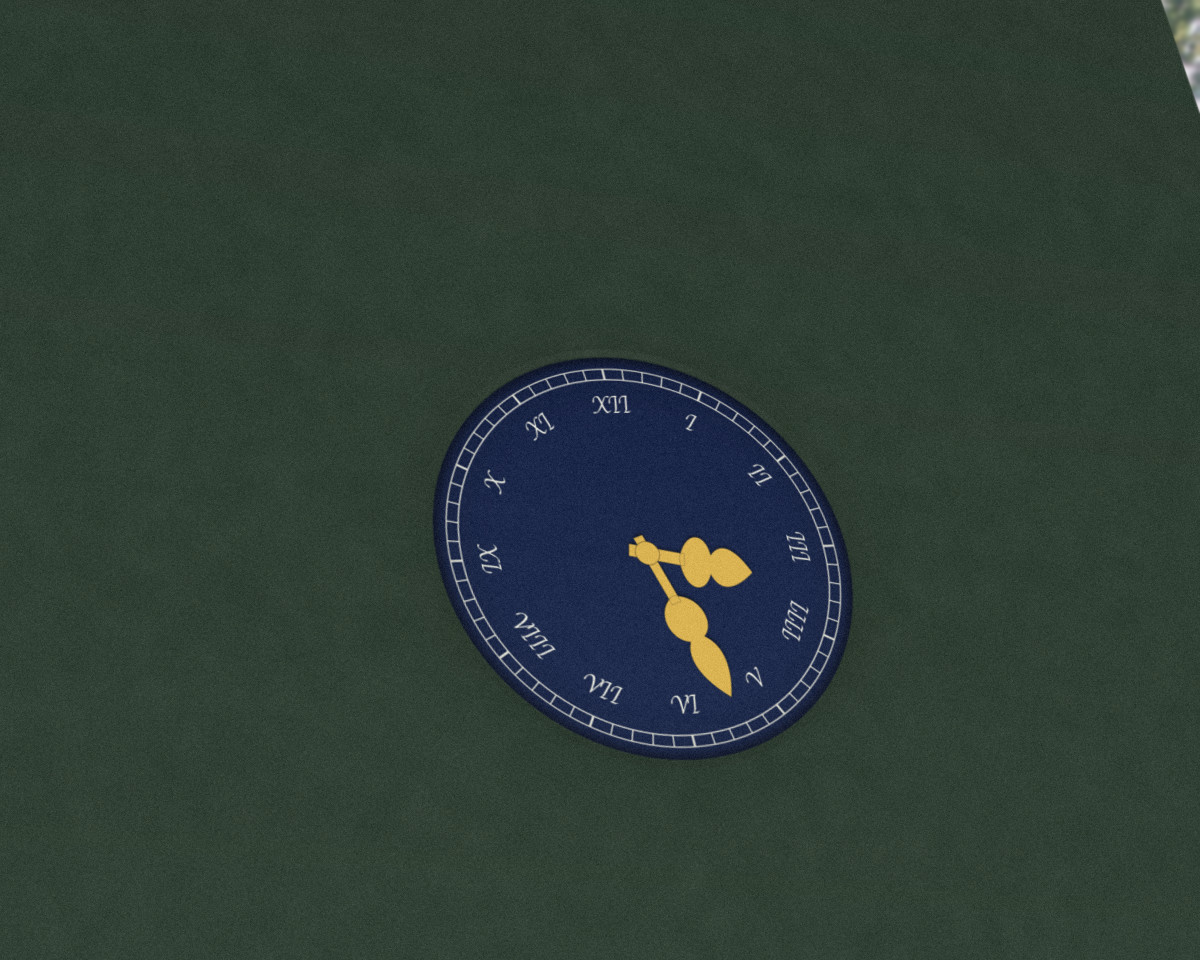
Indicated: **3:27**
